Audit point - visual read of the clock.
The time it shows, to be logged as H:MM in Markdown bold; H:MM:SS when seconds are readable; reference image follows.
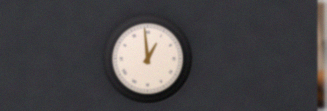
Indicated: **12:59**
